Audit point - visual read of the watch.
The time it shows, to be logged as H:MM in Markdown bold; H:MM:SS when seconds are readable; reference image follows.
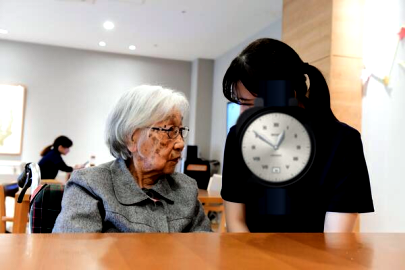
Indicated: **12:51**
